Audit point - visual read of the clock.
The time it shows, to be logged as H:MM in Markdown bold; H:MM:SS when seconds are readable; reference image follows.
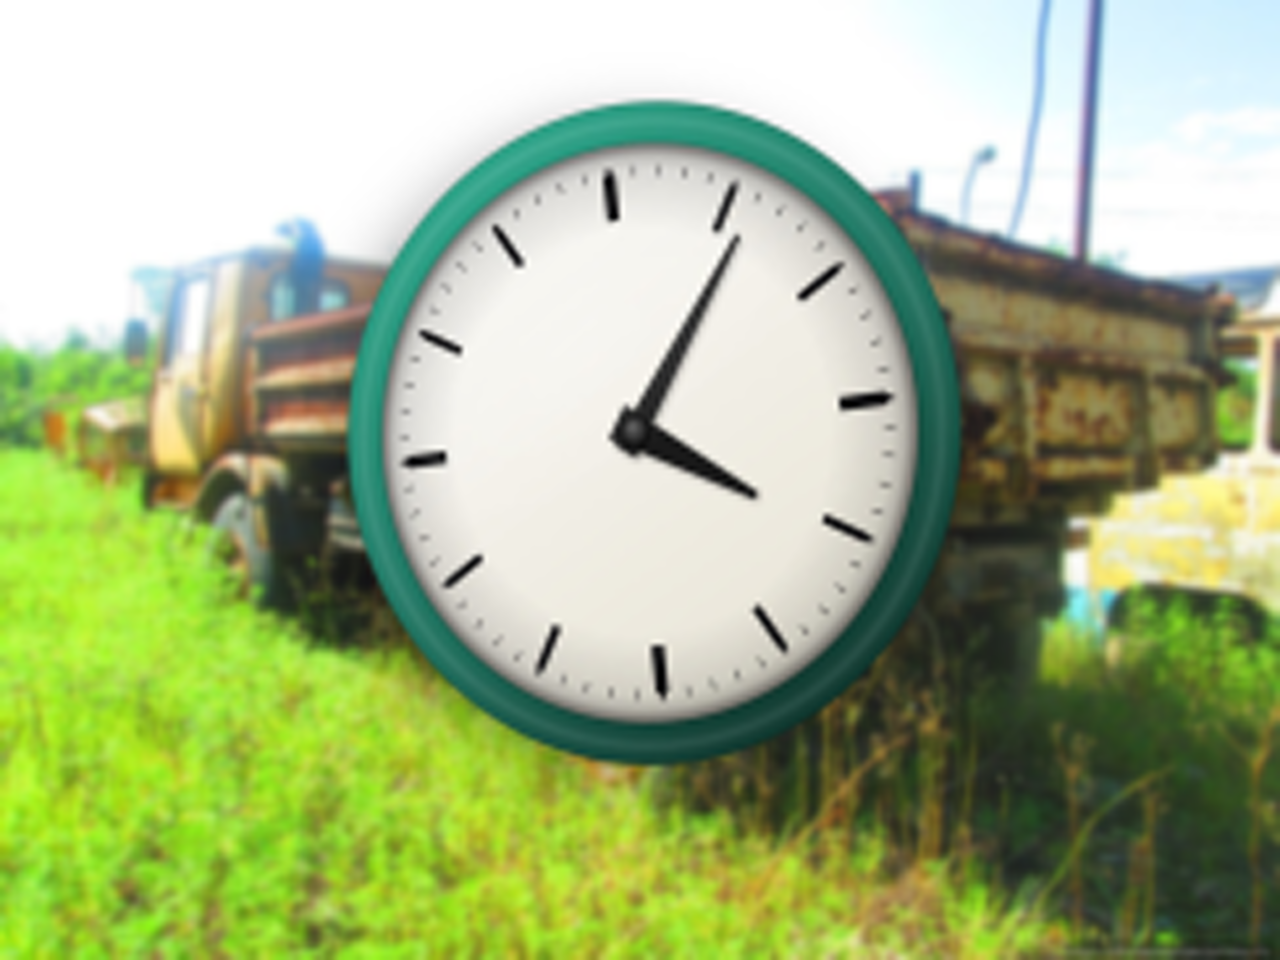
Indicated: **4:06**
